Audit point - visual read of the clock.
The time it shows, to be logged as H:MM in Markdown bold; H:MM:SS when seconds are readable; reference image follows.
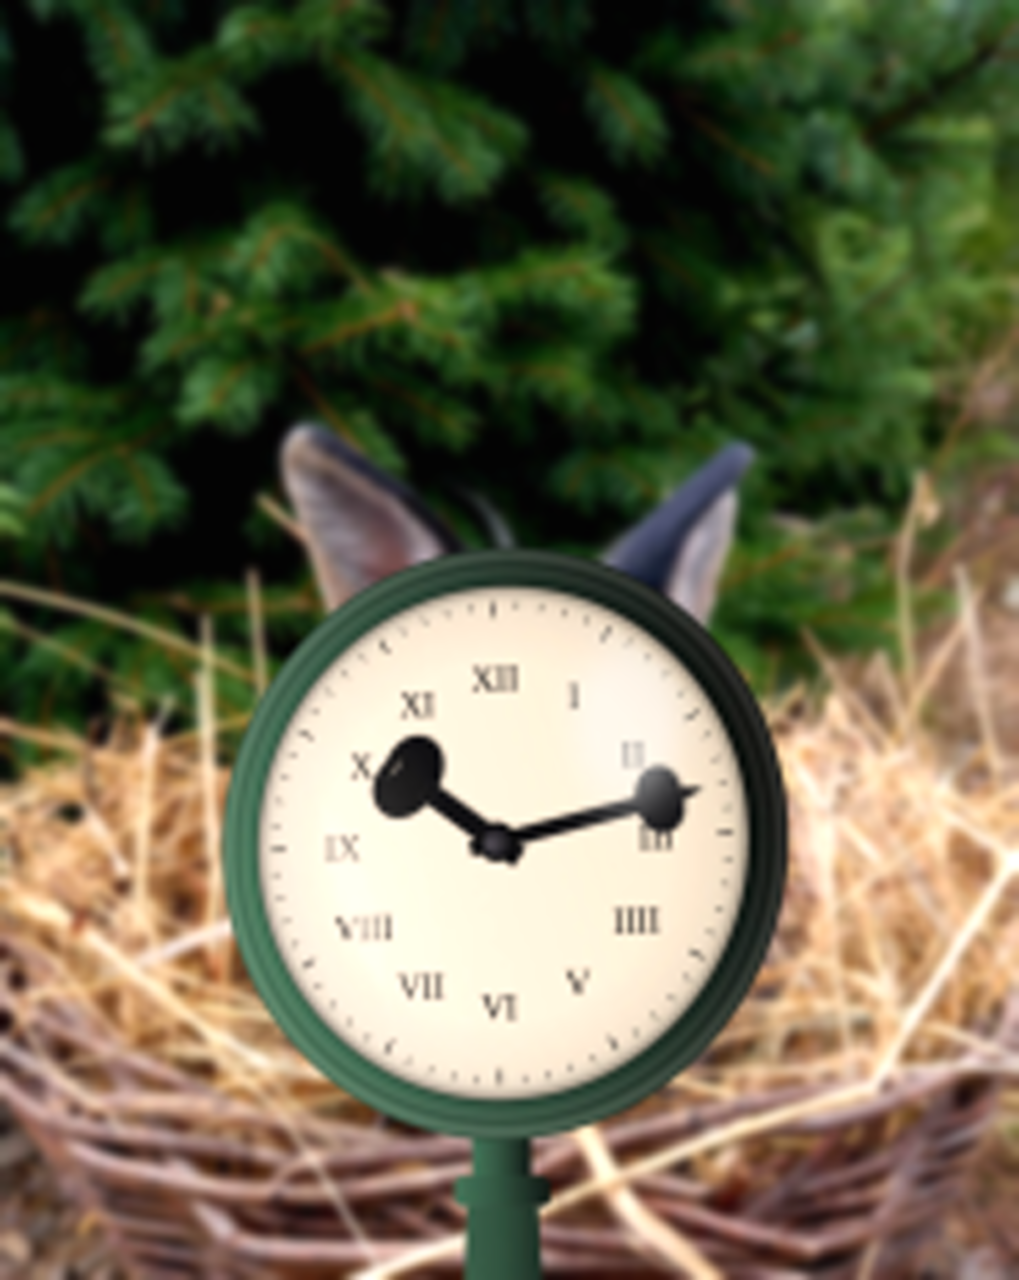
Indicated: **10:13**
